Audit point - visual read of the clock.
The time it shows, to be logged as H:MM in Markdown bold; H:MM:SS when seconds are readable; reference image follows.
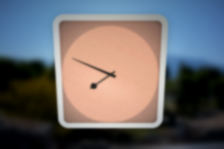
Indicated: **7:49**
